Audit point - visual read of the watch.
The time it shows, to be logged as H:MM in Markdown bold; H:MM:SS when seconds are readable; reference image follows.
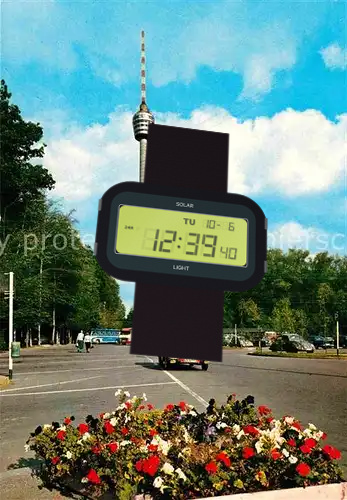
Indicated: **12:39:40**
